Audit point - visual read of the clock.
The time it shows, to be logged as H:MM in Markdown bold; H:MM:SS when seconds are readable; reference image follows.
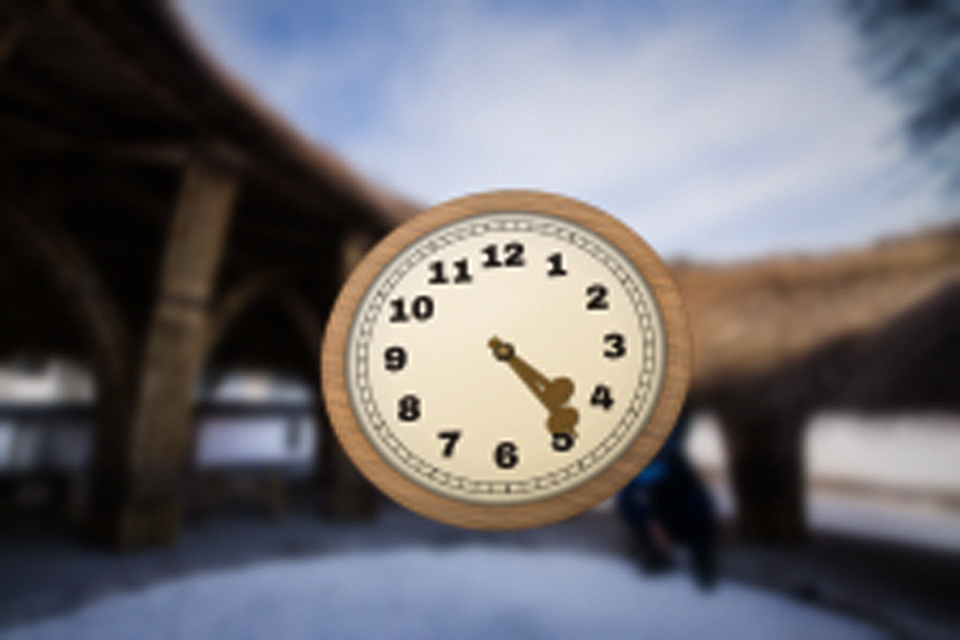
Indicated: **4:24**
